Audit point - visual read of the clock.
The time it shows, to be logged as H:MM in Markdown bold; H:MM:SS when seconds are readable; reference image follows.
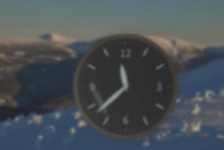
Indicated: **11:38**
